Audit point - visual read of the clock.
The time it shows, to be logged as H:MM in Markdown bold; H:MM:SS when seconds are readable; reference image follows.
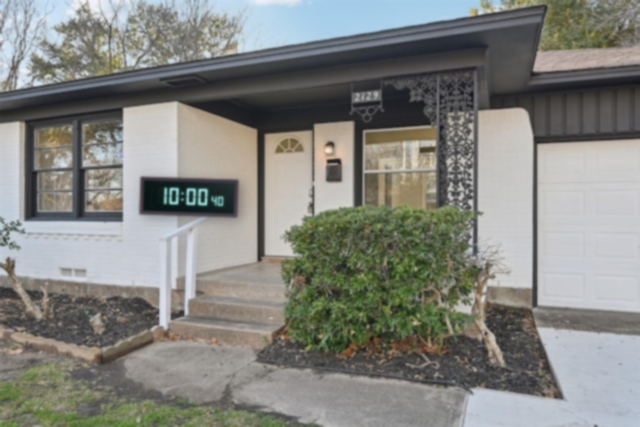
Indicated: **10:00**
